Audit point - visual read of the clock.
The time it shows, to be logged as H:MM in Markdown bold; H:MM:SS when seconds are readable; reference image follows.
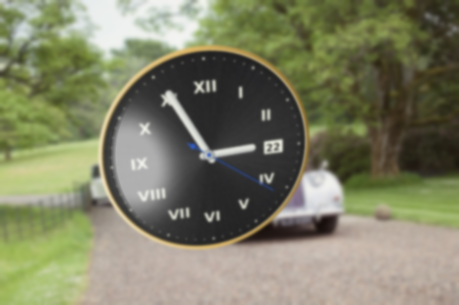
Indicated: **2:55:21**
